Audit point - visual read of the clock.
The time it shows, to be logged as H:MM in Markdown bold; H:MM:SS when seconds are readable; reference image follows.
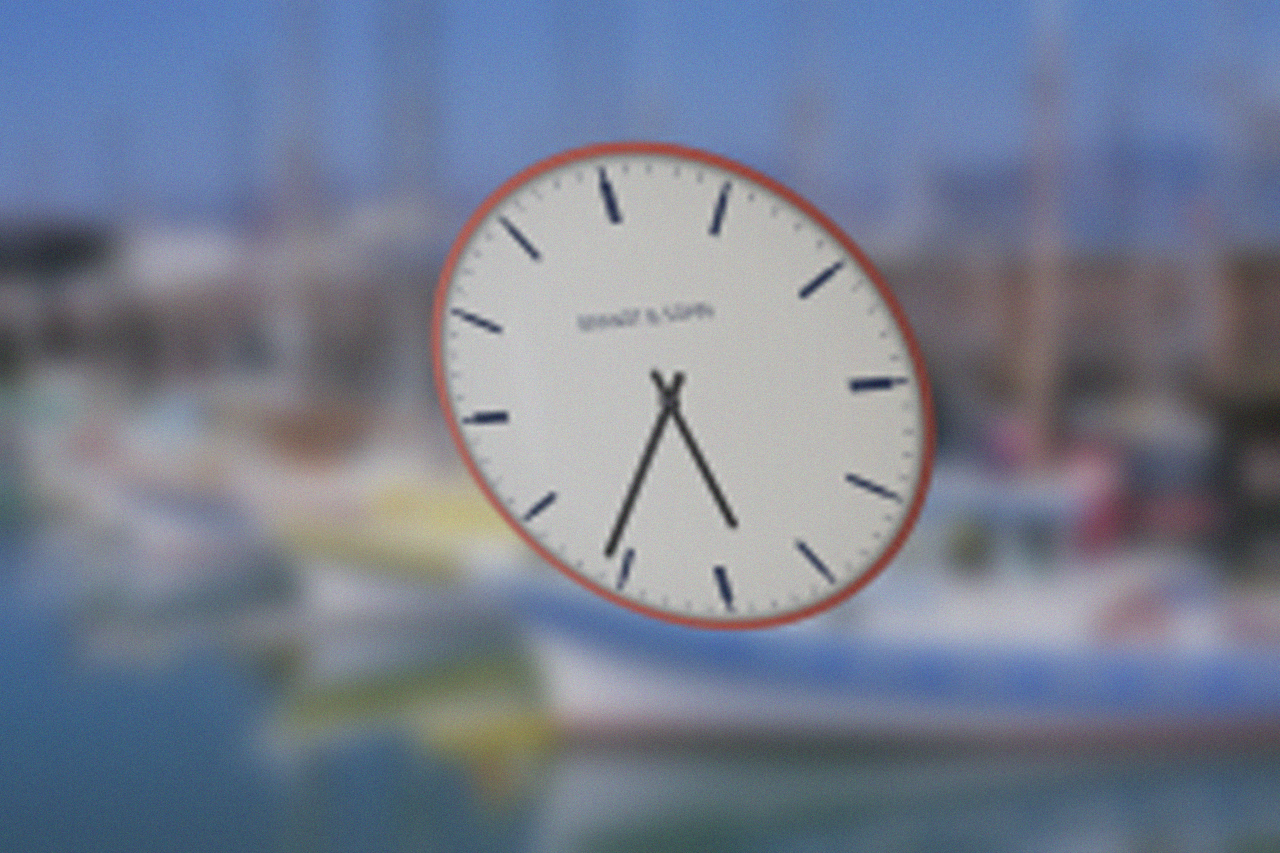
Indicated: **5:36**
